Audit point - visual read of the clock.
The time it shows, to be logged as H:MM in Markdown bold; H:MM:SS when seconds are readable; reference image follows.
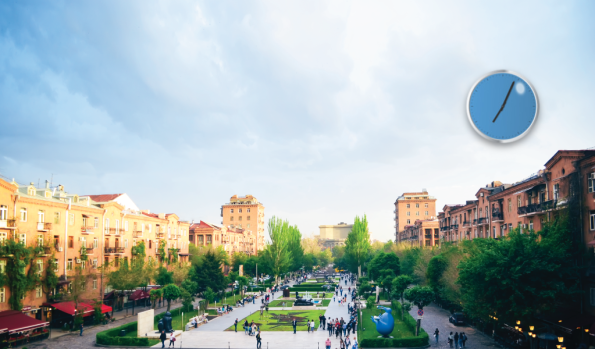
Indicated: **7:04**
